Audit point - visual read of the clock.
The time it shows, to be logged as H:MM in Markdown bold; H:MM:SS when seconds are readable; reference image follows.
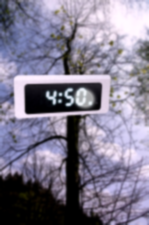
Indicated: **4:50**
